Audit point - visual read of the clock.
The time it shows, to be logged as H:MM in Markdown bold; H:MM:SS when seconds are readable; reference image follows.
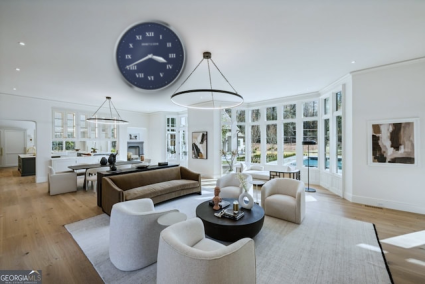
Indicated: **3:41**
